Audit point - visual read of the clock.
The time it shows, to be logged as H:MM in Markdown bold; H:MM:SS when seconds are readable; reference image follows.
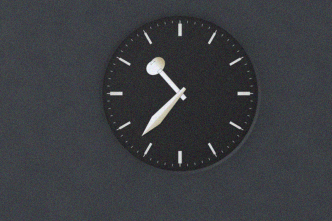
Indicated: **10:37**
